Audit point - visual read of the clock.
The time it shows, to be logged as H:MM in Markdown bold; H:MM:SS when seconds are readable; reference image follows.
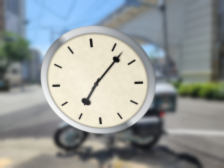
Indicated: **7:07**
